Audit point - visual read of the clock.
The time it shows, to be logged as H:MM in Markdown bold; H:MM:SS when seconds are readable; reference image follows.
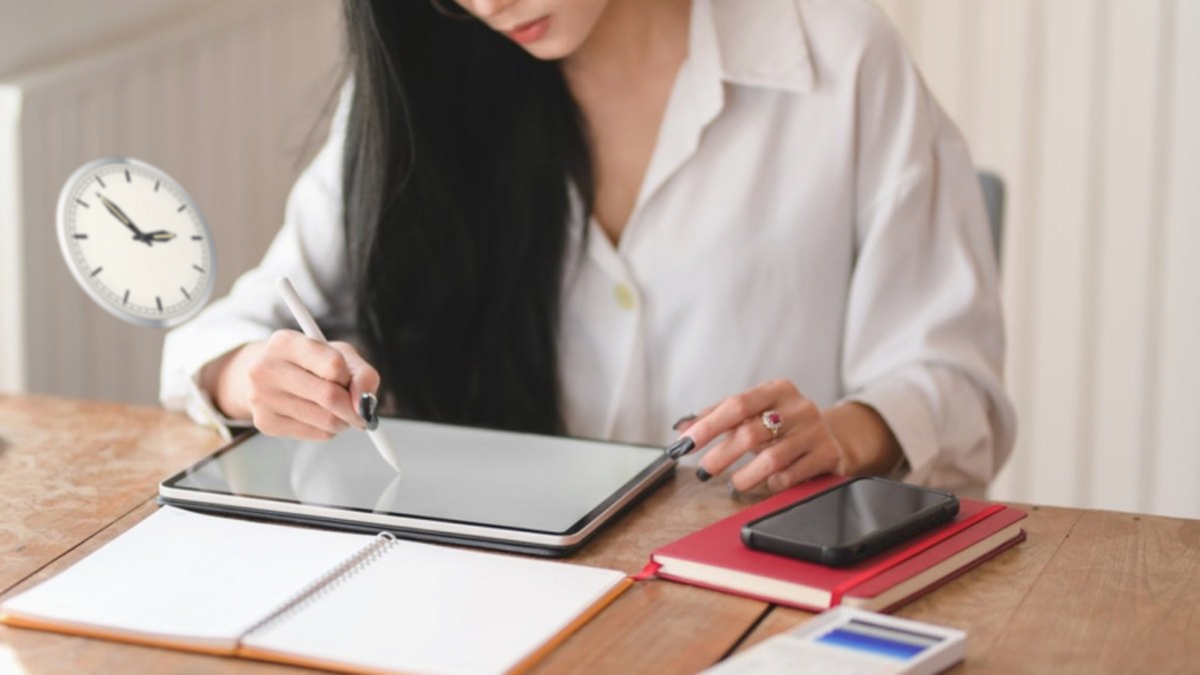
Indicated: **2:53**
